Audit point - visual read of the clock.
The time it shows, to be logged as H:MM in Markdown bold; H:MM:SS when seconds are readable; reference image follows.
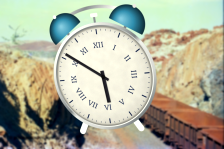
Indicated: **5:51**
